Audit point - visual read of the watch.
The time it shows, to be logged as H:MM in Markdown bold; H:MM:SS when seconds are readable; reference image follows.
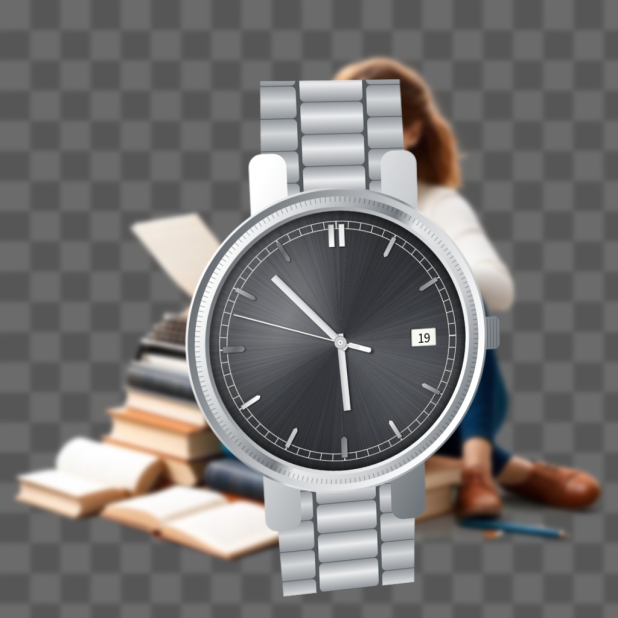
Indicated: **5:52:48**
